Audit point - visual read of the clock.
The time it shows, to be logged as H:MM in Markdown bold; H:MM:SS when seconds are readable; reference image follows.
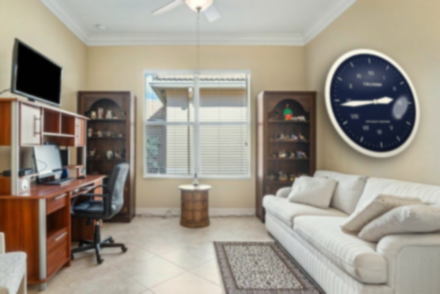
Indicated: **2:44**
